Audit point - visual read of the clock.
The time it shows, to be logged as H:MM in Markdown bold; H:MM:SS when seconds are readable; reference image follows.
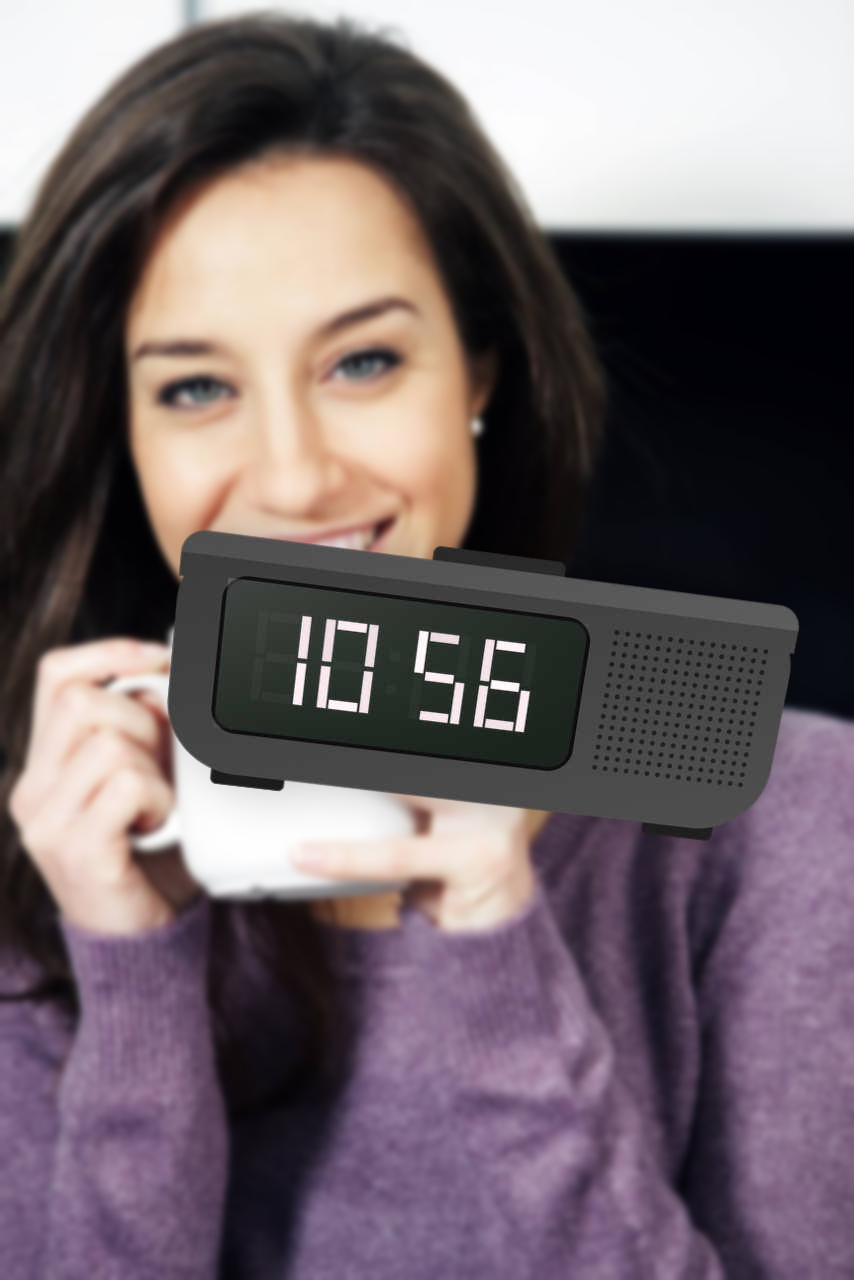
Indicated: **10:56**
